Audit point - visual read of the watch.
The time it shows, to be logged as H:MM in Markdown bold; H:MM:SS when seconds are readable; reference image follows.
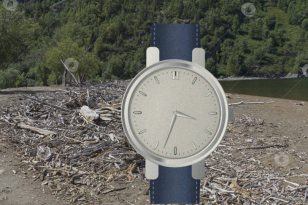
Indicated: **3:33**
